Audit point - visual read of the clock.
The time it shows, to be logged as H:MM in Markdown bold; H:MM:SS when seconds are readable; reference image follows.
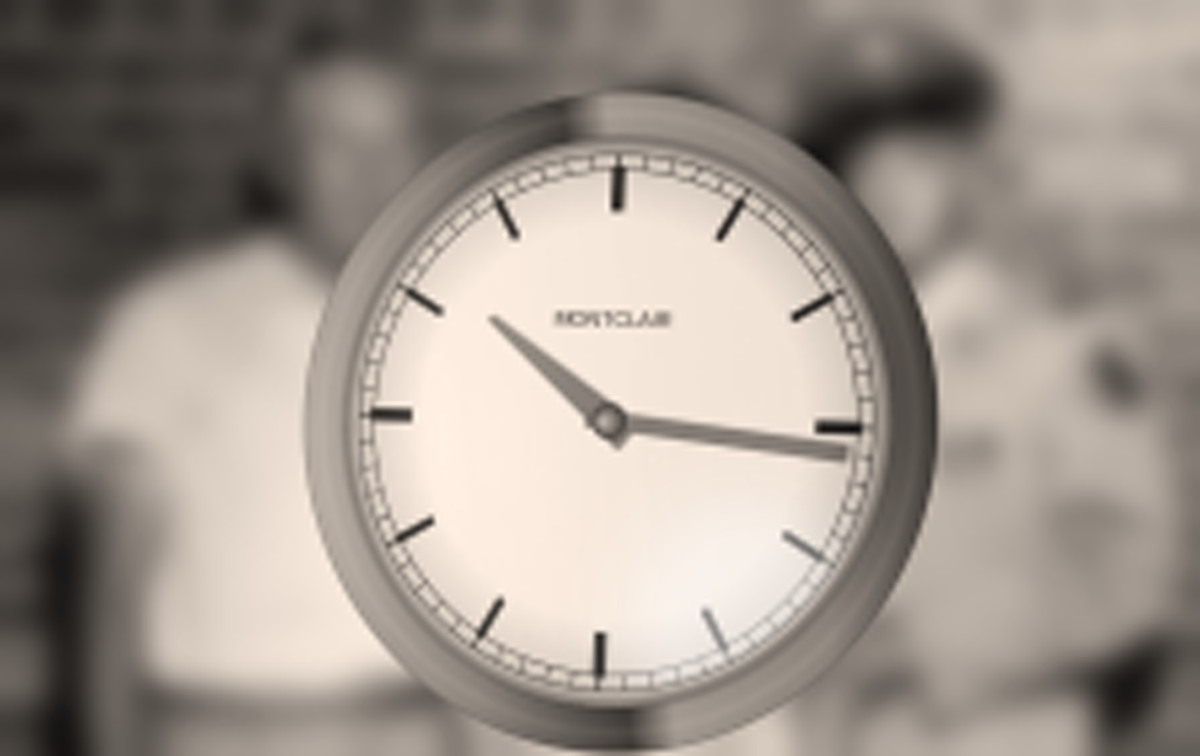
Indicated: **10:16**
